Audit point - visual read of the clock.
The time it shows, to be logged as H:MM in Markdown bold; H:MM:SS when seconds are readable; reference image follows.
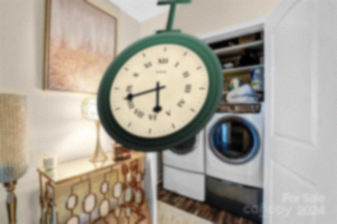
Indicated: **5:42**
